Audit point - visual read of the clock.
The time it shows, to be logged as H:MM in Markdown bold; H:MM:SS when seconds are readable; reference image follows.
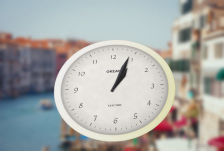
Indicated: **1:04**
